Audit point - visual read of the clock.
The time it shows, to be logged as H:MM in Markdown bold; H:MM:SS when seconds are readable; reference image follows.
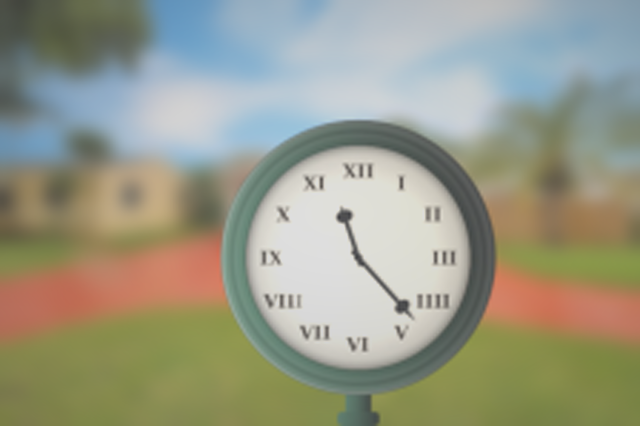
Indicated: **11:23**
